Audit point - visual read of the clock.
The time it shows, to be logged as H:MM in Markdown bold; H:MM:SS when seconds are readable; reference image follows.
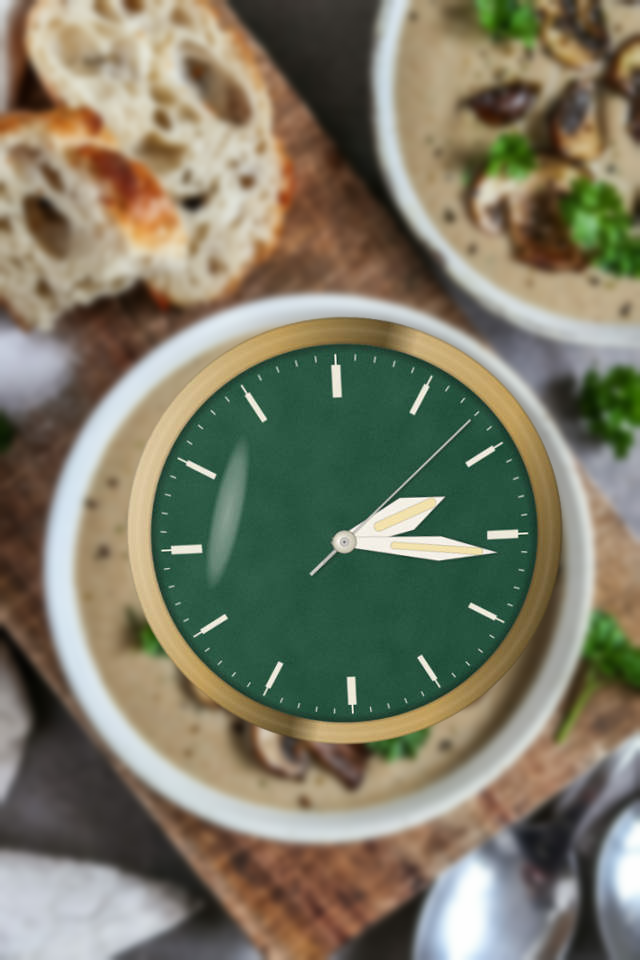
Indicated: **2:16:08**
